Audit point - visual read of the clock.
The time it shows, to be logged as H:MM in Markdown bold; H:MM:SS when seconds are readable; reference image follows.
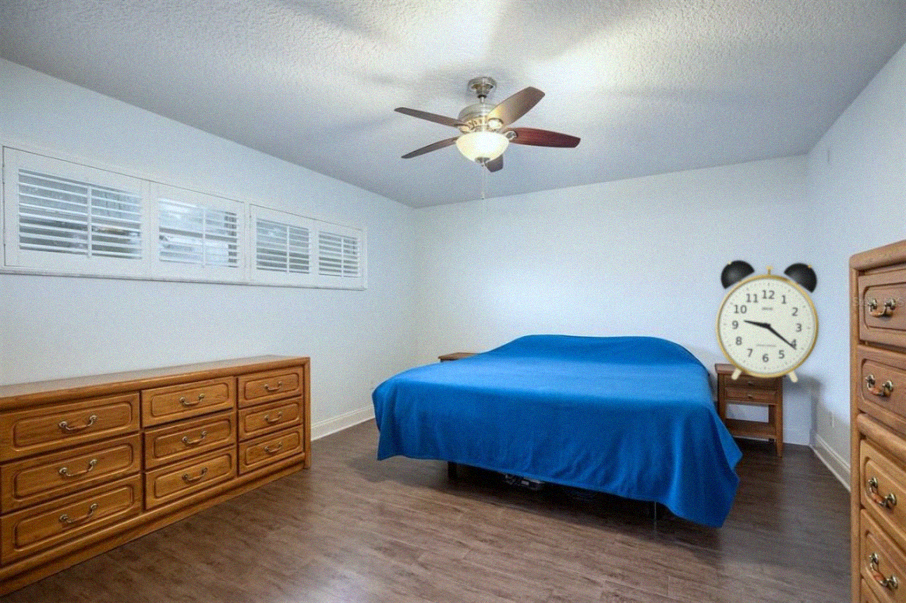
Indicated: **9:21**
